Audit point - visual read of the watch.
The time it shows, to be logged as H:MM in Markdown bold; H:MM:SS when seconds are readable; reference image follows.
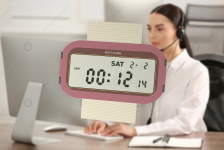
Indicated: **0:12:14**
